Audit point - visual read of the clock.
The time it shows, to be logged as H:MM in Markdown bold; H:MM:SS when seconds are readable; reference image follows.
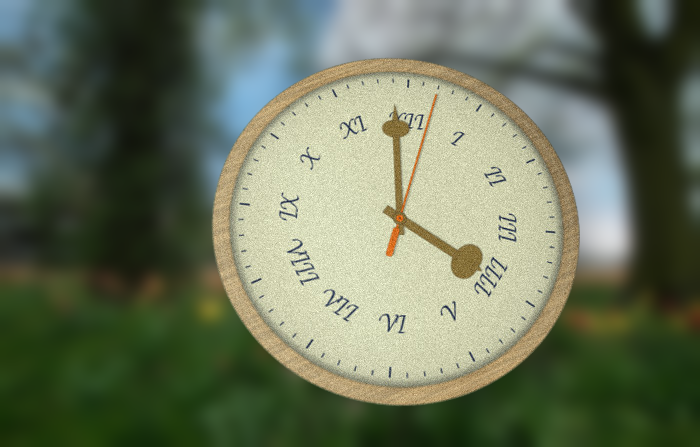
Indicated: **3:59:02**
